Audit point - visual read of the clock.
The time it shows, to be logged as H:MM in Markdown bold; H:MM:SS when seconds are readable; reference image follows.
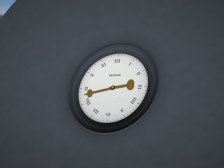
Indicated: **2:43**
